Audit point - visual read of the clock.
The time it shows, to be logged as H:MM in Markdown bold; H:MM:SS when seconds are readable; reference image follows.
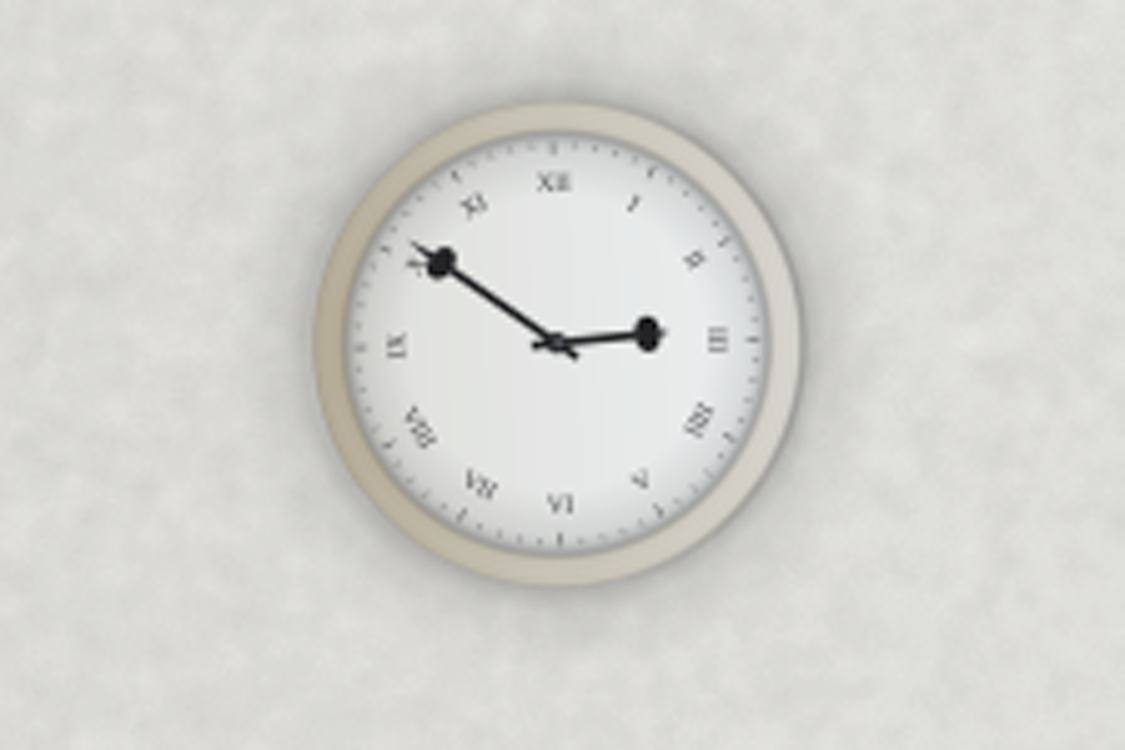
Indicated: **2:51**
